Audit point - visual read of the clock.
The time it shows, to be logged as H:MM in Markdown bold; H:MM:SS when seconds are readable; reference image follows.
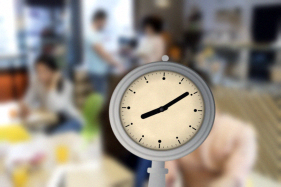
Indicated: **8:09**
